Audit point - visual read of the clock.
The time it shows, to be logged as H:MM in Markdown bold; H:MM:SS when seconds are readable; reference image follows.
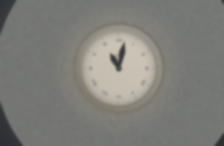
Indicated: **11:02**
